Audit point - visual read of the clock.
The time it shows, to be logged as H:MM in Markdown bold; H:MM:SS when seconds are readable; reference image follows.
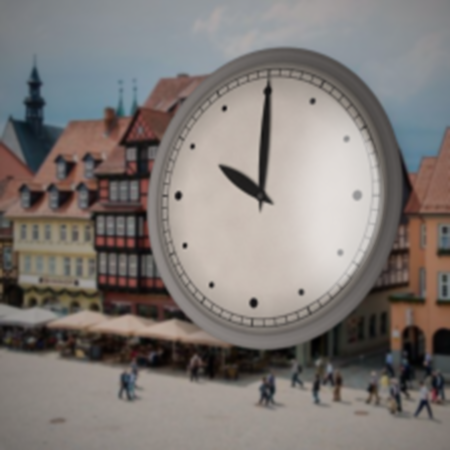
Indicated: **10:00**
